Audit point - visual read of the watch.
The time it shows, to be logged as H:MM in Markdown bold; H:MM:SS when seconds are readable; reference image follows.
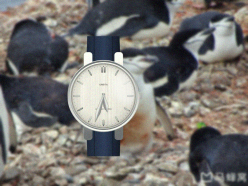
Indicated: **5:33**
